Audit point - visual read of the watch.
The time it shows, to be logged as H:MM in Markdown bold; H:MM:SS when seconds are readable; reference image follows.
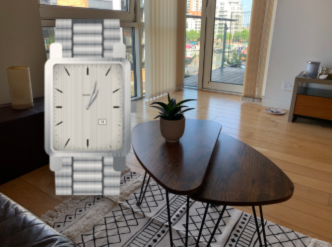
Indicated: **1:03**
